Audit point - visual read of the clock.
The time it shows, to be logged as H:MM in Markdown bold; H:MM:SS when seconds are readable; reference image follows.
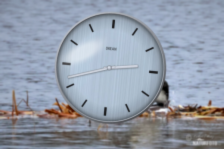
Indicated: **2:42**
